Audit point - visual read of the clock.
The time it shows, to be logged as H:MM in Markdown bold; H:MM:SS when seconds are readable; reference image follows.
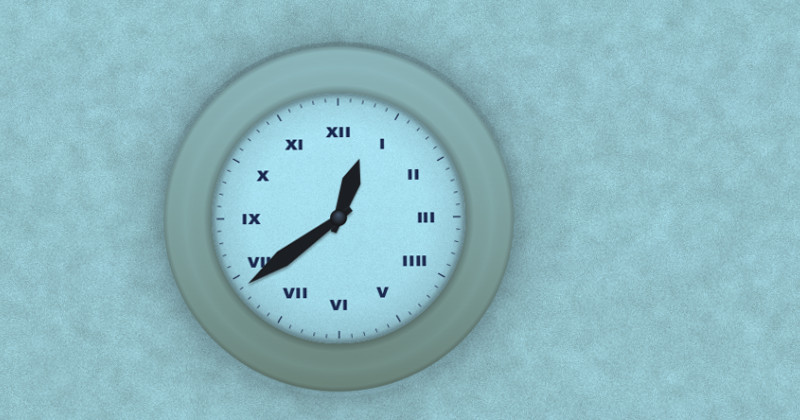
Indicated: **12:39**
